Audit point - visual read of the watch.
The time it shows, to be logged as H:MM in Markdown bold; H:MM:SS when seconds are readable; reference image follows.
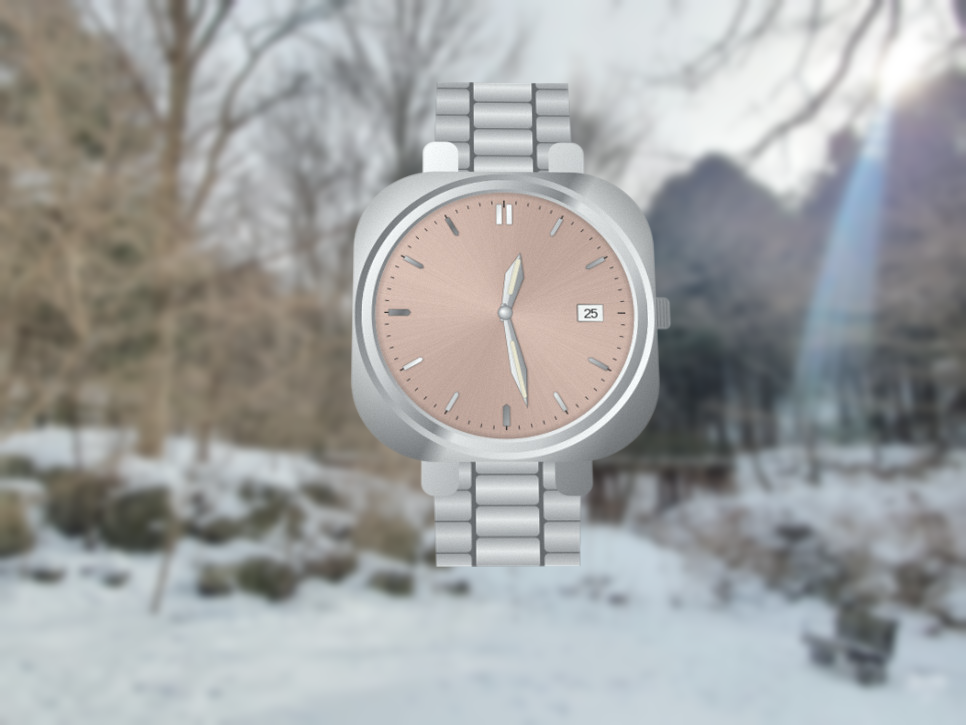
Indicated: **12:28**
